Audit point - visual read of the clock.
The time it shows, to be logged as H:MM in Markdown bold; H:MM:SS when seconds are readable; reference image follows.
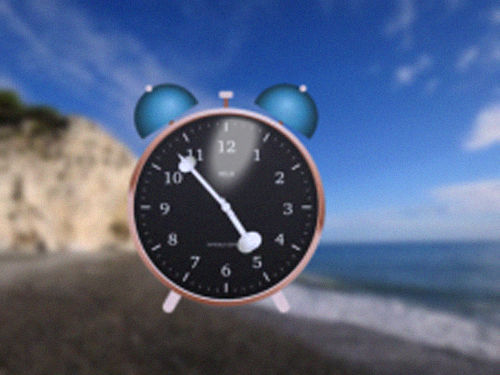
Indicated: **4:53**
